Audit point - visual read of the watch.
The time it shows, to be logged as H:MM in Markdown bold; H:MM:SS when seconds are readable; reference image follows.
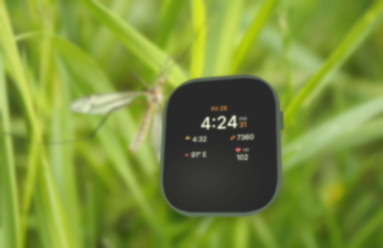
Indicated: **4:24**
